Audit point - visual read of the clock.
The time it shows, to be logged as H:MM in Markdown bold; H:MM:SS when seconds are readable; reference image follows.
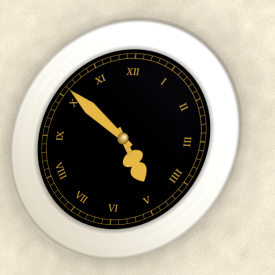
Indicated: **4:51**
